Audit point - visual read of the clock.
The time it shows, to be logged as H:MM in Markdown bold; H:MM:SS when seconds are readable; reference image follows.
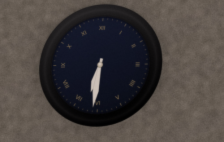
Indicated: **6:31**
